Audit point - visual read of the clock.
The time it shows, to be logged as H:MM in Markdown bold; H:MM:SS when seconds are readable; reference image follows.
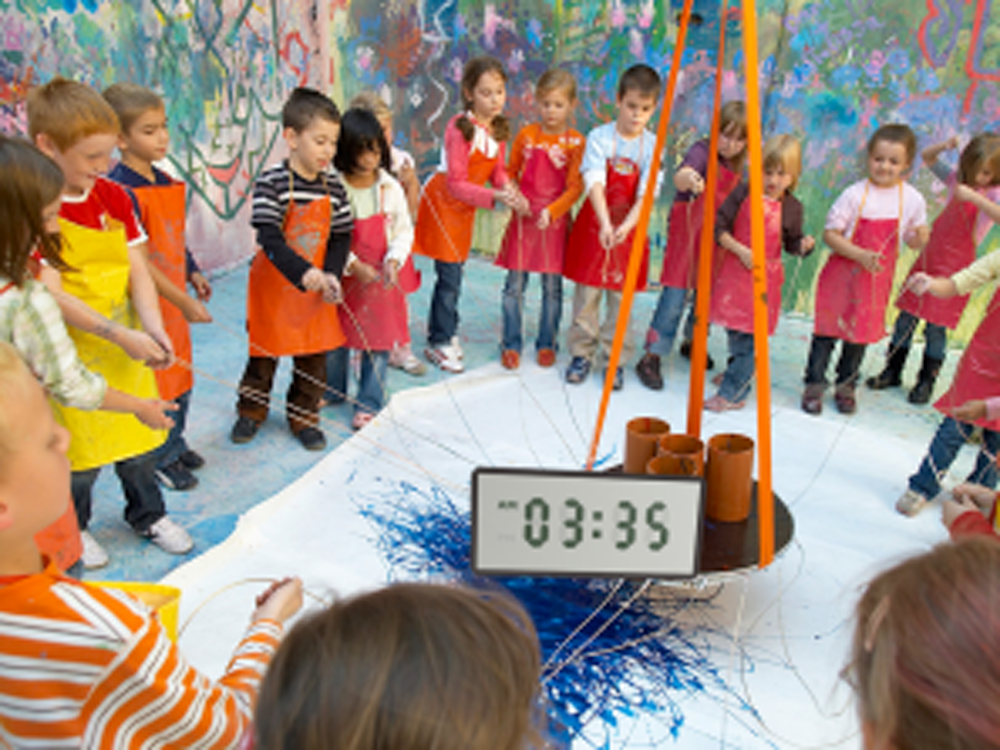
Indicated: **3:35**
